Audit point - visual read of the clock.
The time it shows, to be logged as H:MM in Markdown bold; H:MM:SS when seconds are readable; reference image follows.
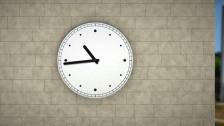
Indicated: **10:44**
